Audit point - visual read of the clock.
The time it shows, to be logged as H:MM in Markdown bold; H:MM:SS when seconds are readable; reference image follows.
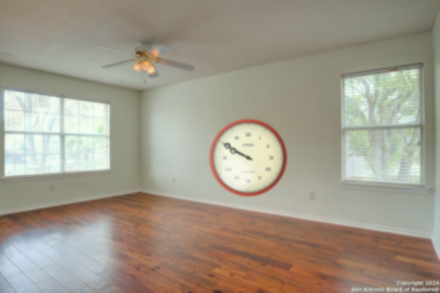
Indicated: **9:50**
